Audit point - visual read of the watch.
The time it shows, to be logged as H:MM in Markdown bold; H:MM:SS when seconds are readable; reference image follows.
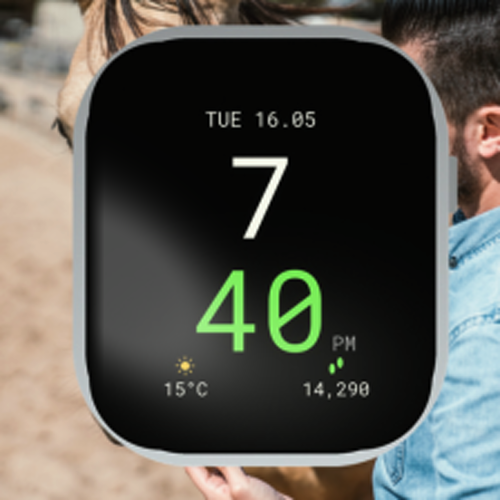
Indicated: **7:40**
